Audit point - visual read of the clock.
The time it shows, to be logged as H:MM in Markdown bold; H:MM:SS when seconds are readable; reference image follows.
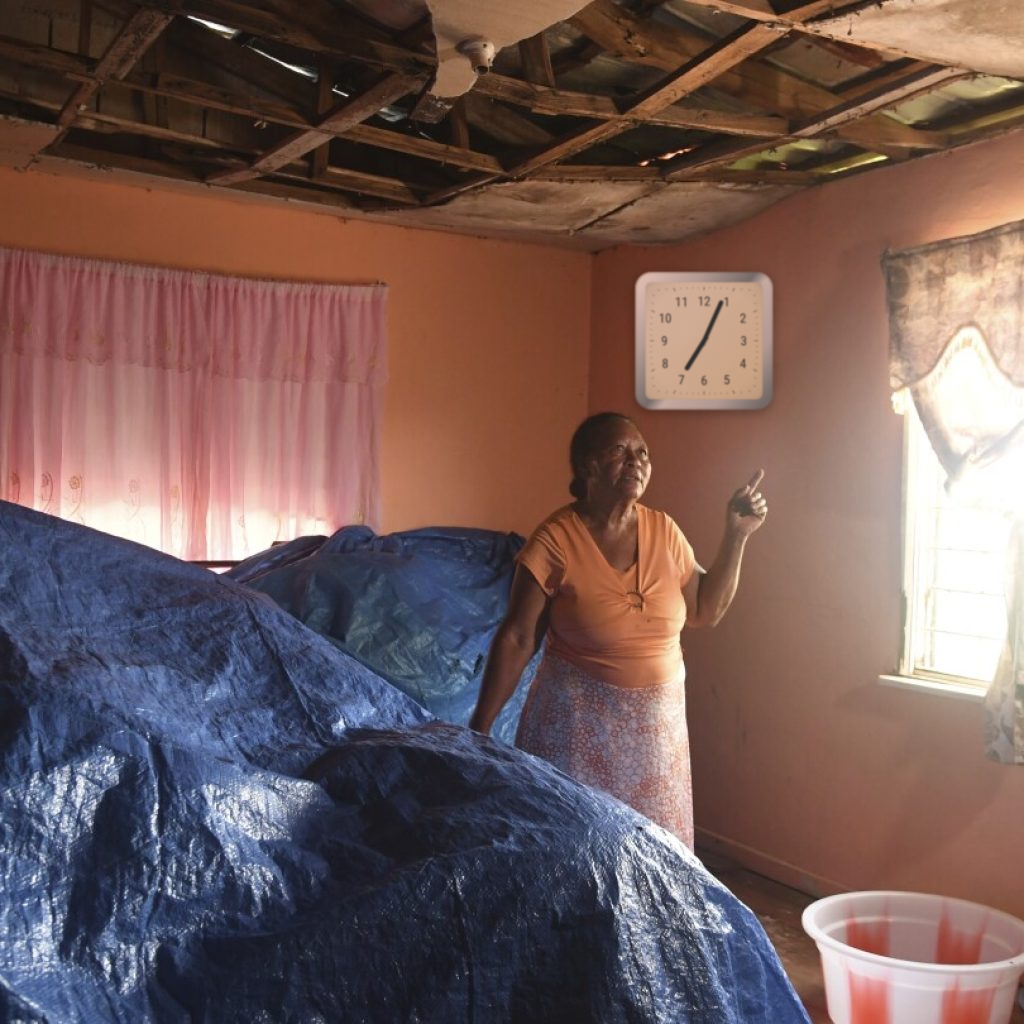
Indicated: **7:04**
